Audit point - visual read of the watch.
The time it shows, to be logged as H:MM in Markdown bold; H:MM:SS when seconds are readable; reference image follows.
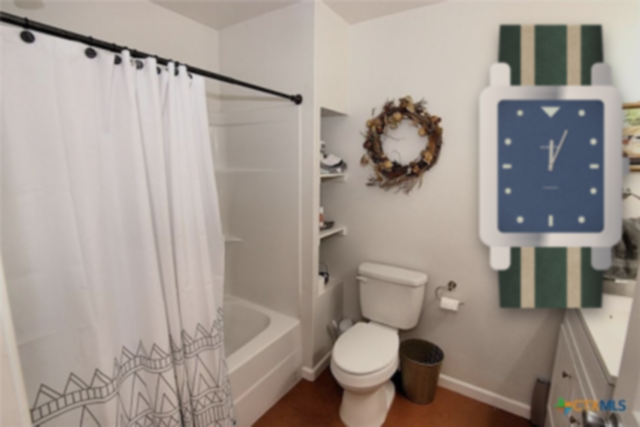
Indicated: **12:04**
